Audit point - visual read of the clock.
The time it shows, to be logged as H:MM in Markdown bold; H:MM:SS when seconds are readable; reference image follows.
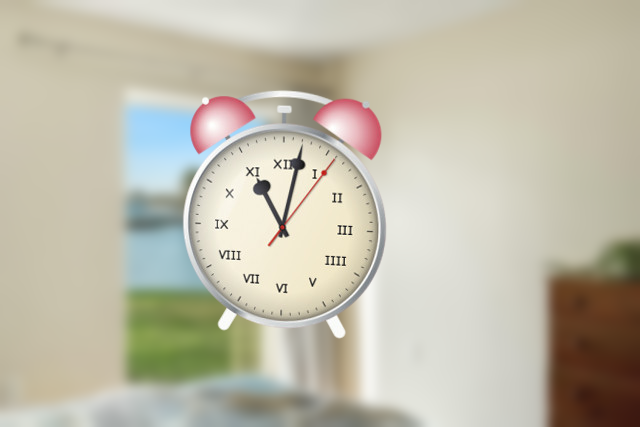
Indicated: **11:02:06**
